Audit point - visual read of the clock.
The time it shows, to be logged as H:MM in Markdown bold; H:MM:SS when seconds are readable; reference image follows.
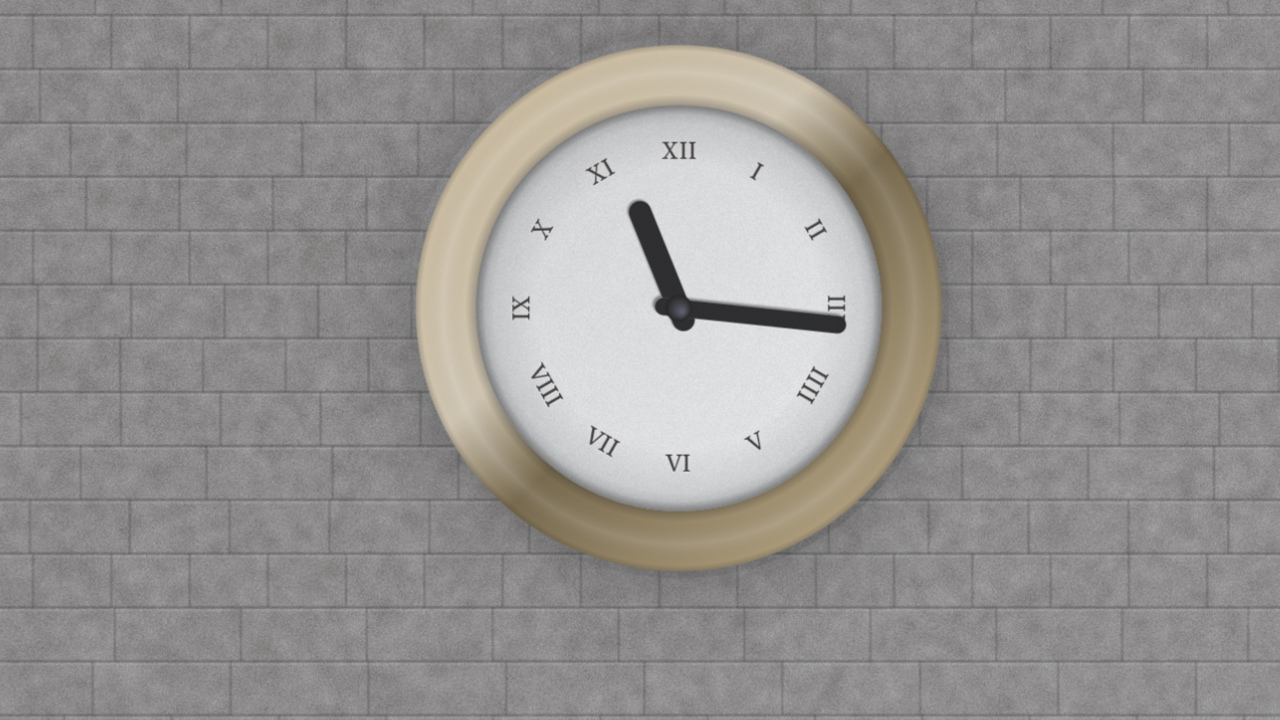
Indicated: **11:16**
